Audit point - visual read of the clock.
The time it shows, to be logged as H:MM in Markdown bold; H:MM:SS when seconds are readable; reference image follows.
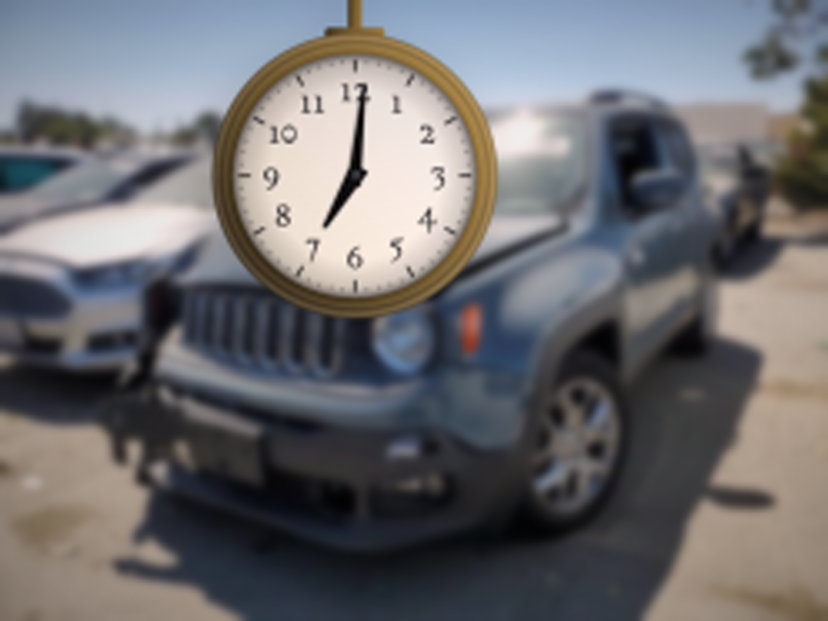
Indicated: **7:01**
